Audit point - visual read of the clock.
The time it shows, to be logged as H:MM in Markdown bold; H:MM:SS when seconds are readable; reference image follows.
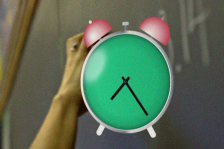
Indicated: **7:24**
